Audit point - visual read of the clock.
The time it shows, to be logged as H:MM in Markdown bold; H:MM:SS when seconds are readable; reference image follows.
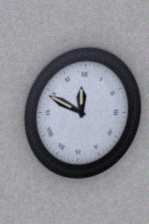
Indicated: **11:49**
